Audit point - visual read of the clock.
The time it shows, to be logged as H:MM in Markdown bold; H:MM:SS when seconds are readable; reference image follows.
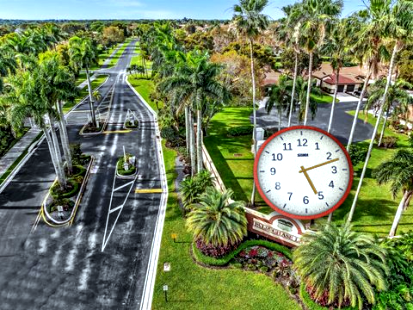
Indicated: **5:12**
